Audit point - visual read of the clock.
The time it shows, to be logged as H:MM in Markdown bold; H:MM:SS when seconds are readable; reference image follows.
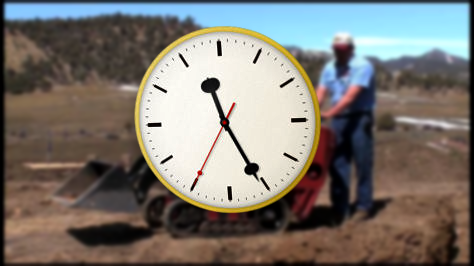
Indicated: **11:25:35**
